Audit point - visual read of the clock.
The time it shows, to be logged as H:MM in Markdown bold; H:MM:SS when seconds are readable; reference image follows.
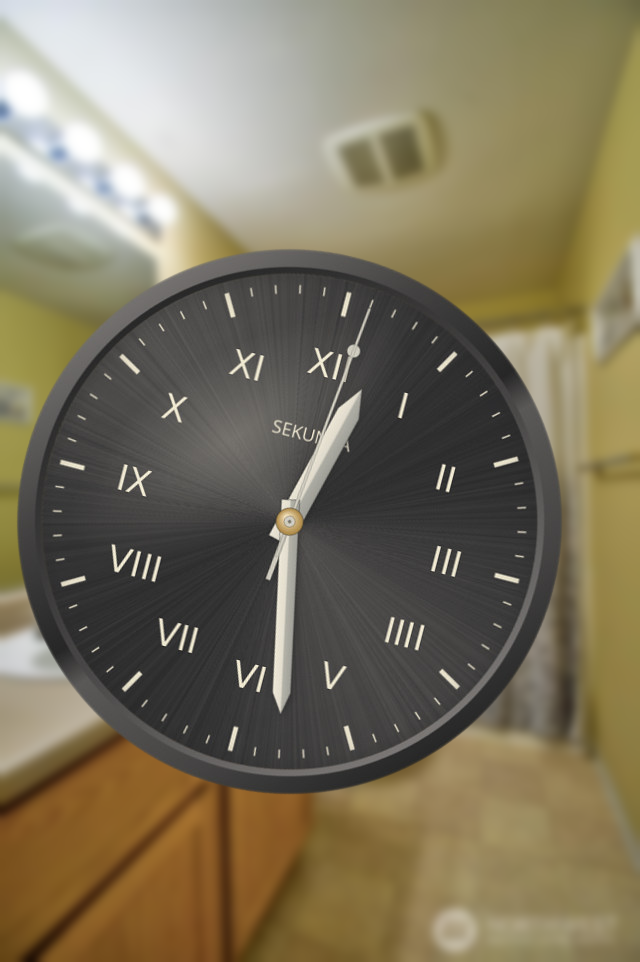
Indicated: **12:28:01**
